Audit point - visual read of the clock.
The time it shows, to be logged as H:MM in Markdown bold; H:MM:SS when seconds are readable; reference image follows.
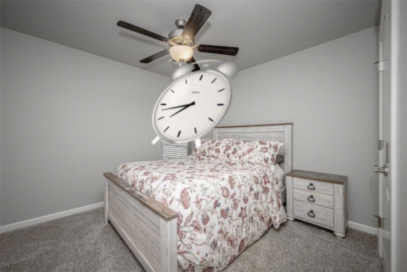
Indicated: **7:43**
